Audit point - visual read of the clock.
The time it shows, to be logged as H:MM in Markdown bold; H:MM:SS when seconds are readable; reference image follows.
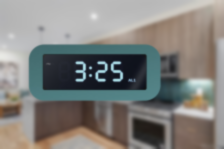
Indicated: **3:25**
